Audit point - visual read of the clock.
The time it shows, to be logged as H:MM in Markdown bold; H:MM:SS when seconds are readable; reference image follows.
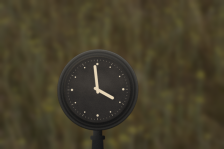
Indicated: **3:59**
